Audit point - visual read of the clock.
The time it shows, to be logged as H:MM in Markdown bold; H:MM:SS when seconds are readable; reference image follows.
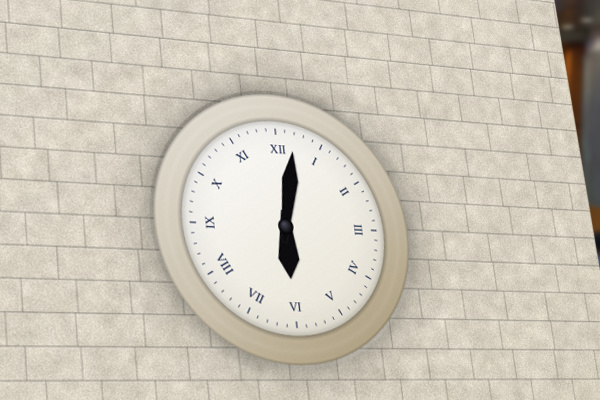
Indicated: **6:02**
